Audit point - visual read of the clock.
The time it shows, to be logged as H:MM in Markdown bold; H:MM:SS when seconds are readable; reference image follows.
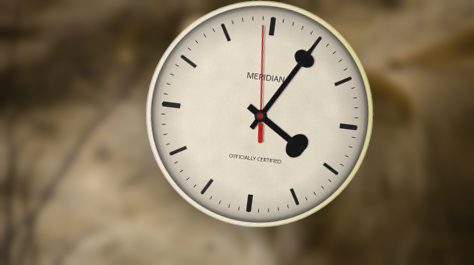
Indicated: **4:04:59**
